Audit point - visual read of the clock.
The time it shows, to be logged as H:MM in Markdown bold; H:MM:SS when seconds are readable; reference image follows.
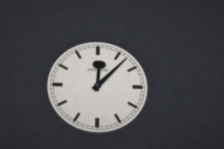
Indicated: **12:07**
